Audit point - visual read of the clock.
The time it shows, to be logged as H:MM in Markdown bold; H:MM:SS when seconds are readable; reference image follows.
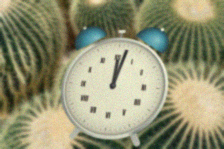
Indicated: **12:02**
